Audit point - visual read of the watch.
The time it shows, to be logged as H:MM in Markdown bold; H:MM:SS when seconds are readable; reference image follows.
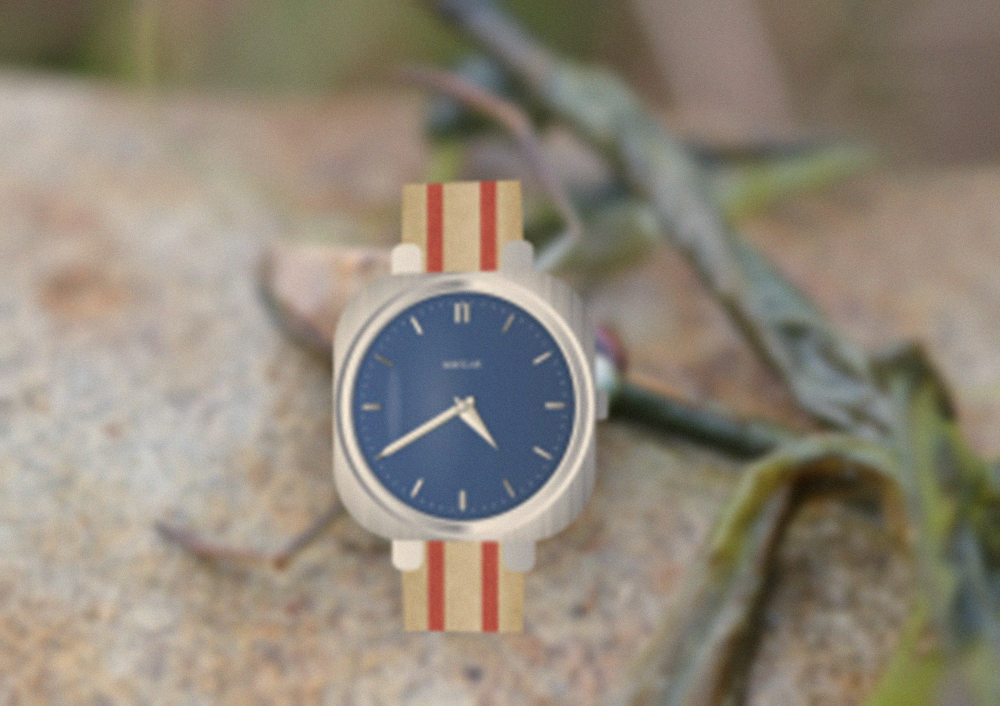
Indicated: **4:40**
